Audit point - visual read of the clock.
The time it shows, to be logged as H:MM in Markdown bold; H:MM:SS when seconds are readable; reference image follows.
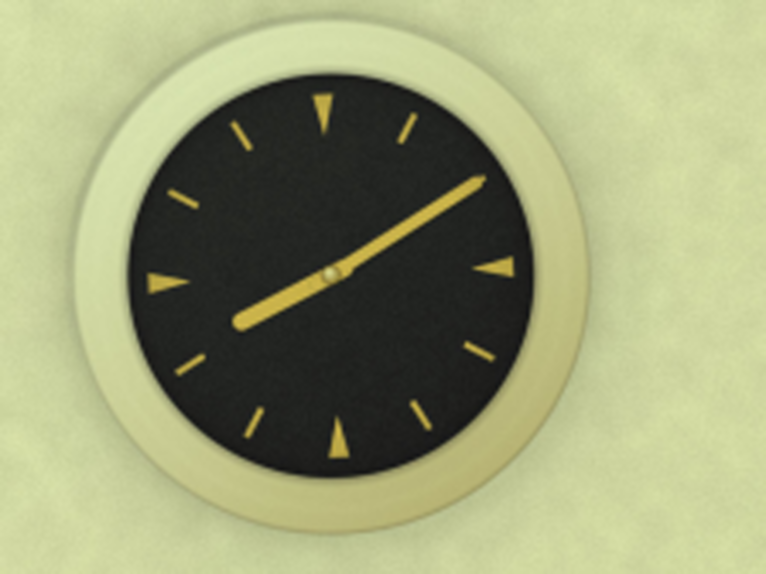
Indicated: **8:10**
